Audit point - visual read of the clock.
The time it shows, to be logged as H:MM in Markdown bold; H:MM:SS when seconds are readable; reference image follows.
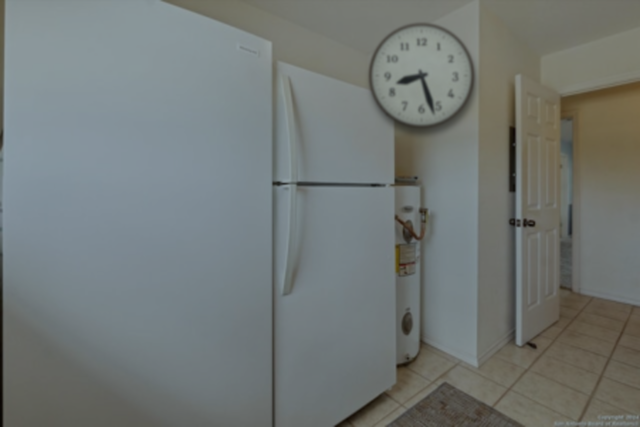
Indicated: **8:27**
